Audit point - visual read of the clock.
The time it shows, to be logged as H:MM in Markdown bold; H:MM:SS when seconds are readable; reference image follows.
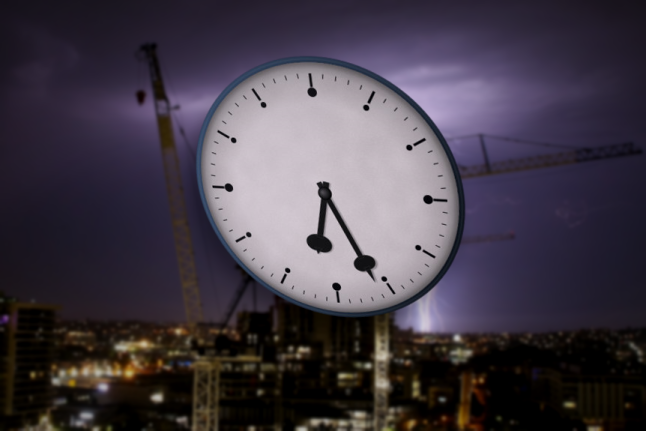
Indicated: **6:26**
